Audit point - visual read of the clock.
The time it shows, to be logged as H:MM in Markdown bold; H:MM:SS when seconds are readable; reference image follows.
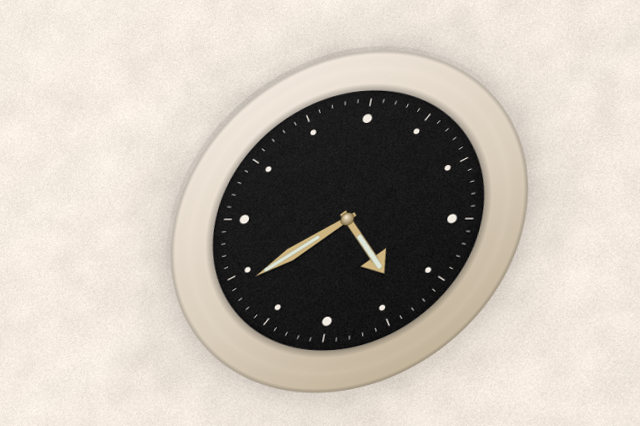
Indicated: **4:39**
